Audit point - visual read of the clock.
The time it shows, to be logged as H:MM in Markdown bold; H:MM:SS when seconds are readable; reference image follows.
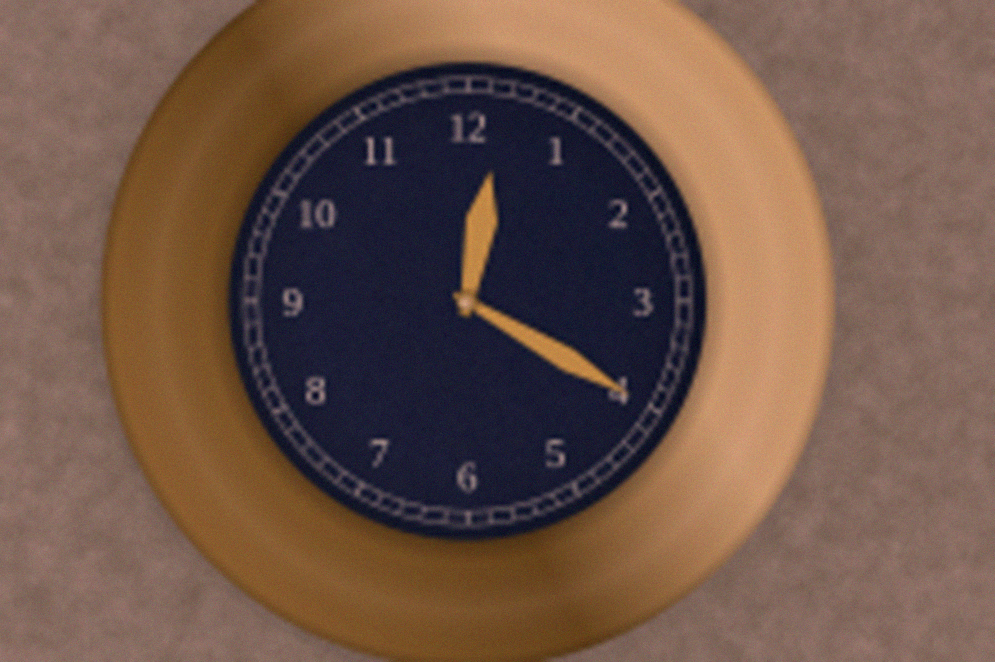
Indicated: **12:20**
